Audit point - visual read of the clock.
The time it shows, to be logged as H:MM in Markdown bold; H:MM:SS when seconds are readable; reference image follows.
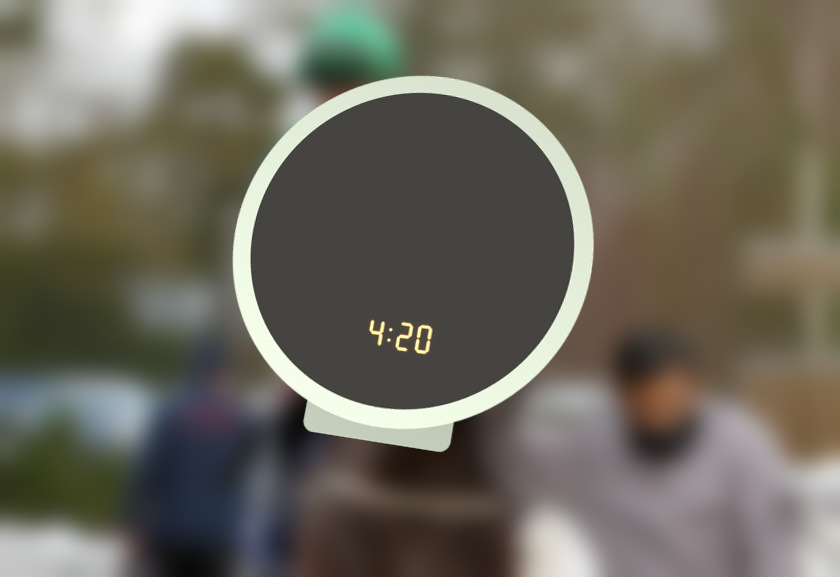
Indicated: **4:20**
